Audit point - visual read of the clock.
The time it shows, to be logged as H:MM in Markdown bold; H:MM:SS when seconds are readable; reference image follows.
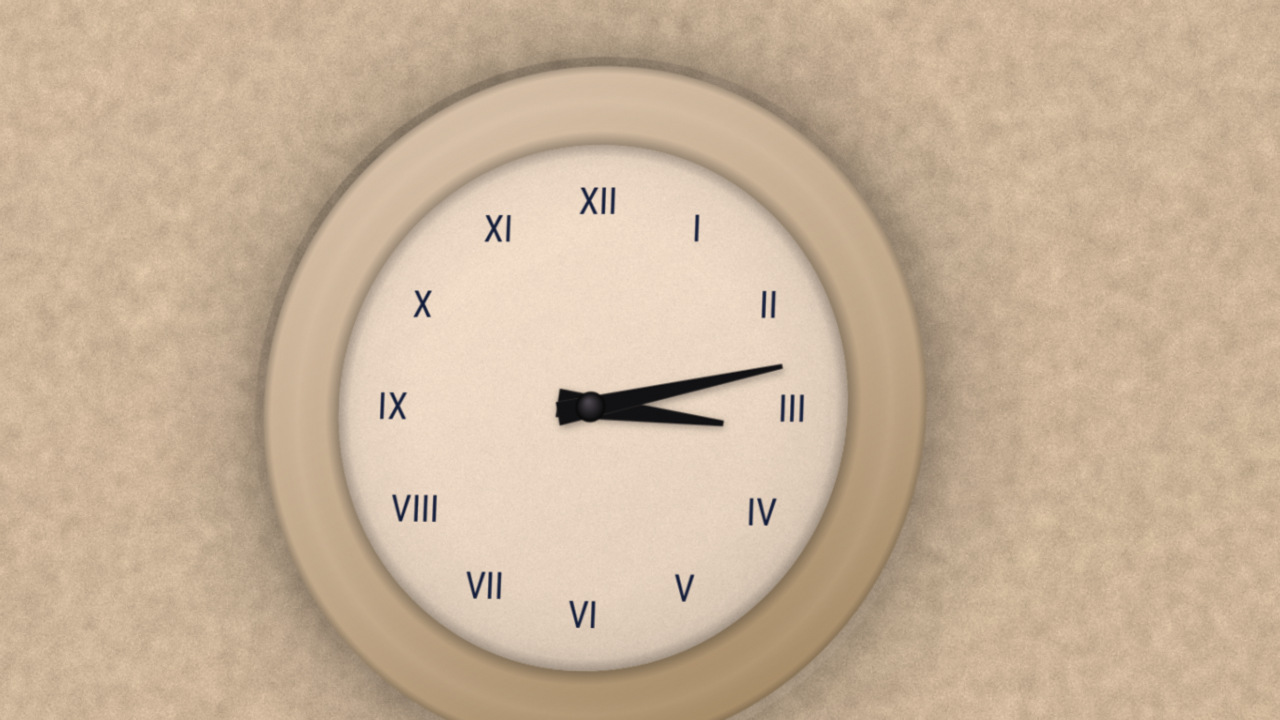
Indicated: **3:13**
